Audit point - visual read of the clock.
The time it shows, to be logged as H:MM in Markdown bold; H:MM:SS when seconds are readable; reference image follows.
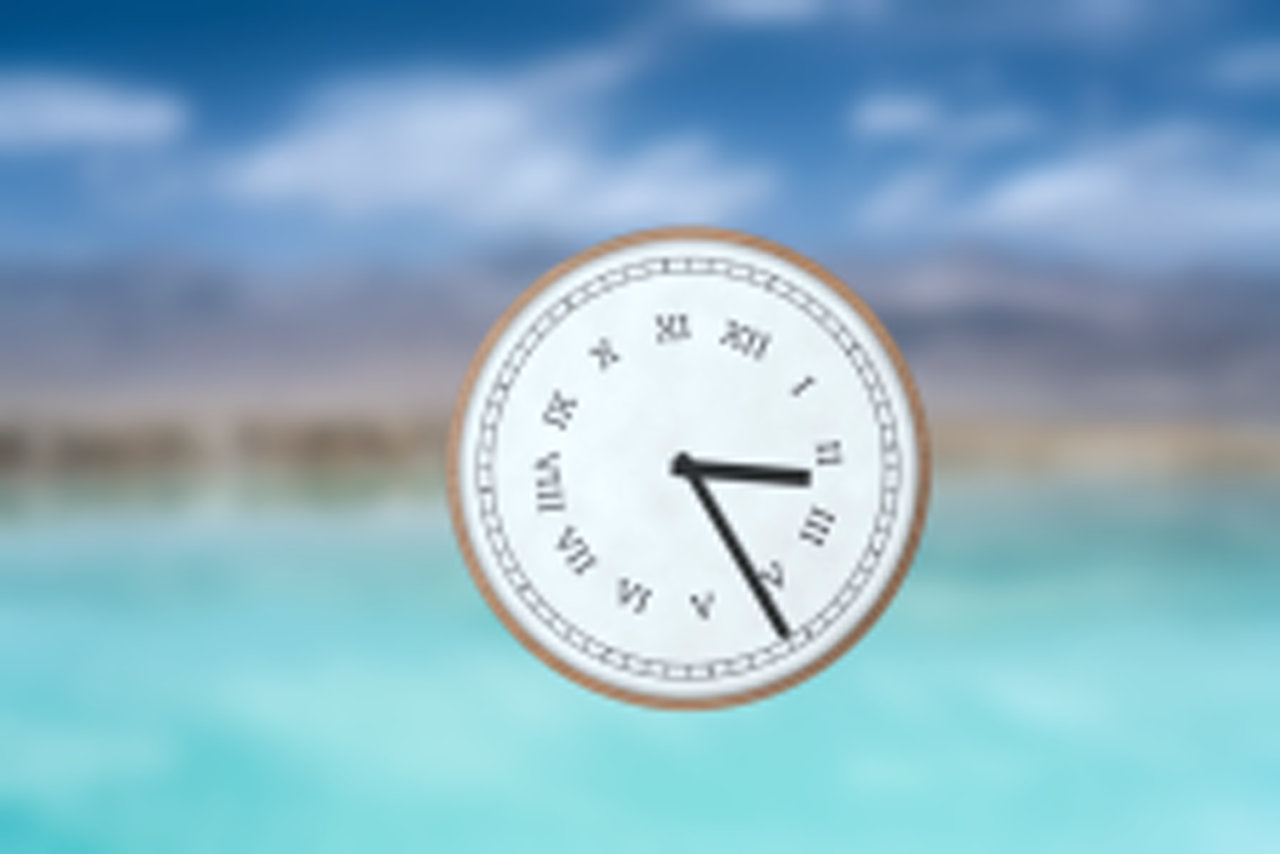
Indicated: **2:21**
